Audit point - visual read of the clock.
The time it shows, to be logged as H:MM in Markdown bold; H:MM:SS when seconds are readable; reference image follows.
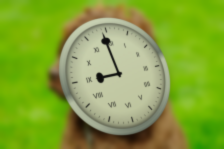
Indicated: **8:59**
